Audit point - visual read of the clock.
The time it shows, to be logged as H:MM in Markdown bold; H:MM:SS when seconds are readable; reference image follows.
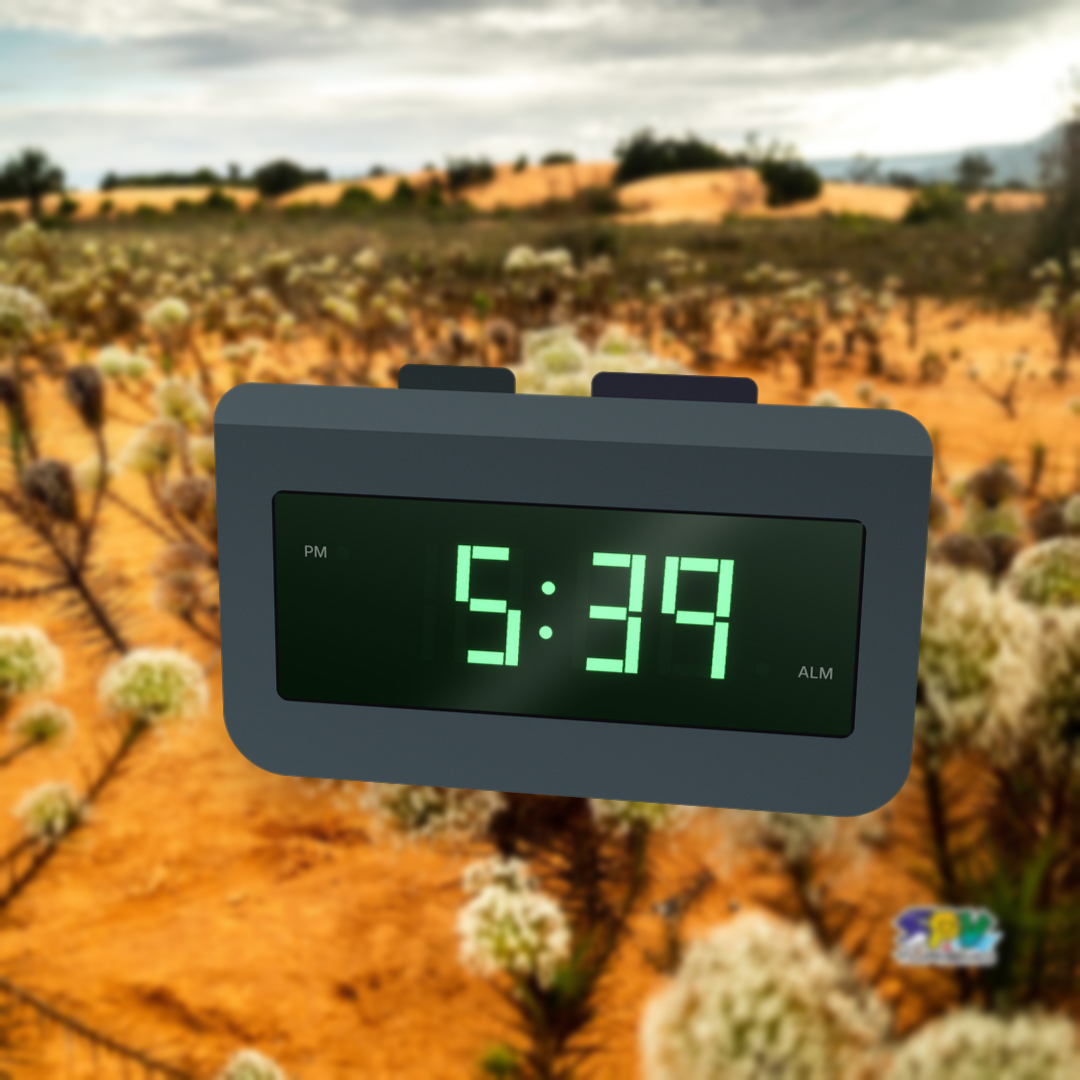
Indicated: **5:39**
